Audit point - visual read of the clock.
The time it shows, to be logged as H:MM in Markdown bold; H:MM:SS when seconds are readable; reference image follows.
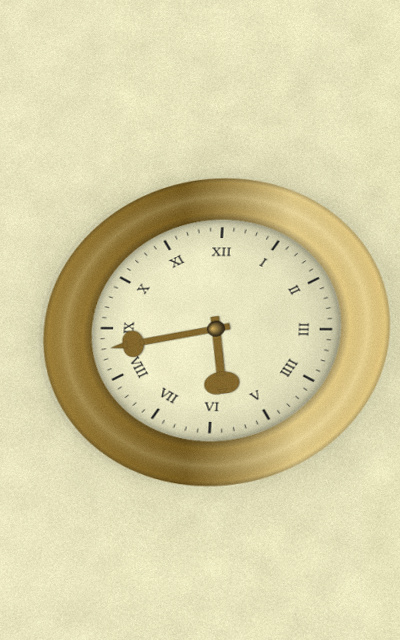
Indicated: **5:43**
